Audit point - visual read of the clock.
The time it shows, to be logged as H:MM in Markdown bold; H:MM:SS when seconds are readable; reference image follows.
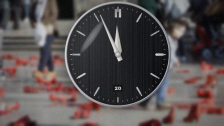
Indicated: **11:56**
